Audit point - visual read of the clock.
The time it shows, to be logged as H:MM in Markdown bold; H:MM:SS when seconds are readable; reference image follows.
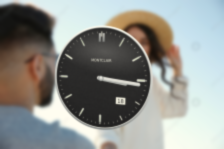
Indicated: **3:16**
